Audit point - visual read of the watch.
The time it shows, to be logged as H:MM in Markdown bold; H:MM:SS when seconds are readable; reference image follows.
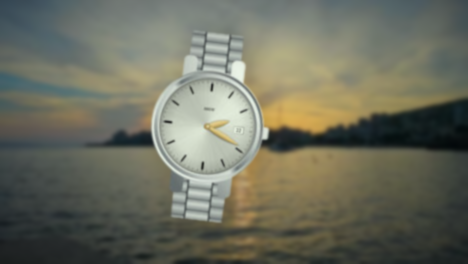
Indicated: **2:19**
